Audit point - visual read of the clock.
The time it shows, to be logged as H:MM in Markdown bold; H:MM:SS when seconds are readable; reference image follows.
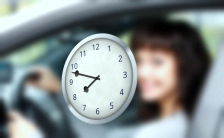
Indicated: **7:48**
